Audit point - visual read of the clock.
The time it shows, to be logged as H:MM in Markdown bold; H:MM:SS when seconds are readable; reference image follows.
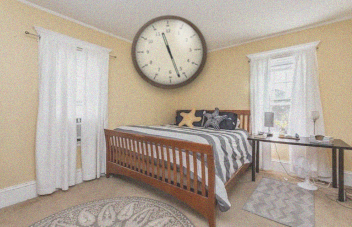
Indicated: **11:27**
